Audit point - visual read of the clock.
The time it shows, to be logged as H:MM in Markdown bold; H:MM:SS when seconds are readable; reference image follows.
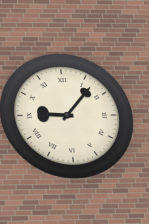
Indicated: **9:07**
